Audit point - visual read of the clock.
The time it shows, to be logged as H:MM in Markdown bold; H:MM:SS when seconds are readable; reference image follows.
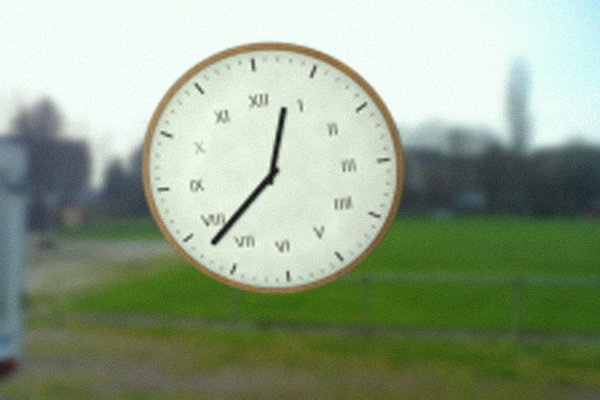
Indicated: **12:38**
